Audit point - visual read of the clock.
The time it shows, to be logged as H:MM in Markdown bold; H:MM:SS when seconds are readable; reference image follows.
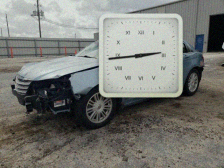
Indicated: **2:44**
